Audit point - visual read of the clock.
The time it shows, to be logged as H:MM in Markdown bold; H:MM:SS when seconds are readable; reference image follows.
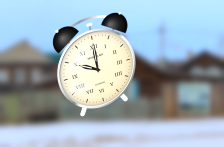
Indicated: **10:00**
